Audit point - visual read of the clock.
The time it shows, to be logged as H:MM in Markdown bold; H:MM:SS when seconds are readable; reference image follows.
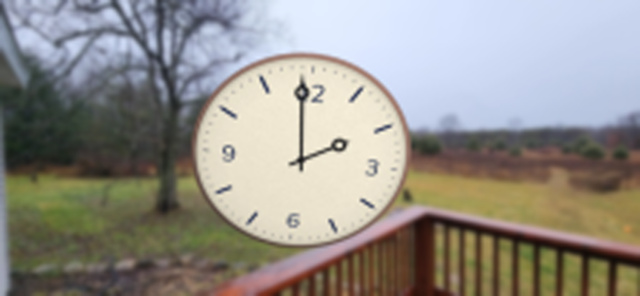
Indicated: **1:59**
